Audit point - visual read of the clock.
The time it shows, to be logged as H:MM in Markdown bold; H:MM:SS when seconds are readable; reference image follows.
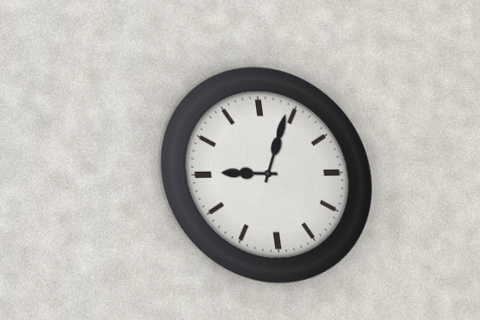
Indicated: **9:04**
